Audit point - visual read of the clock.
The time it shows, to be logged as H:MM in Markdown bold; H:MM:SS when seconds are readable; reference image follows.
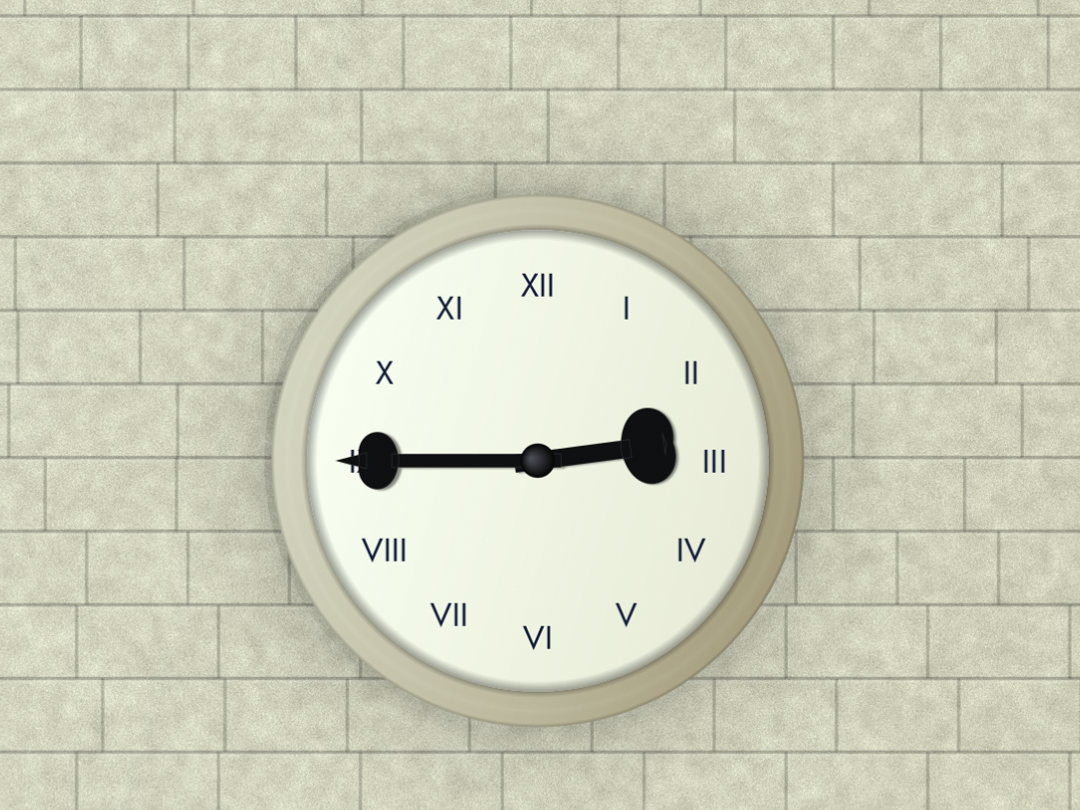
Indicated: **2:45**
